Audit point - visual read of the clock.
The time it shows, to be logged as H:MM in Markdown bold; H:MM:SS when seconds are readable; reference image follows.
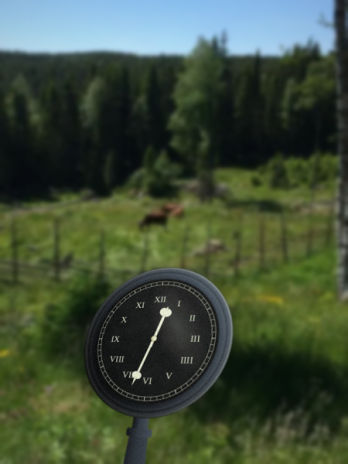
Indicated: **12:33**
